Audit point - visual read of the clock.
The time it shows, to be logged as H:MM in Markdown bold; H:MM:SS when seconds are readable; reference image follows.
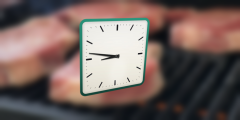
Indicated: **8:47**
